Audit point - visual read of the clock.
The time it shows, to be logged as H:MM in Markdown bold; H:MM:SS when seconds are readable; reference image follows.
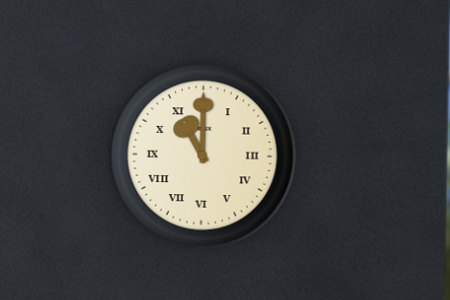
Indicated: **11:00**
